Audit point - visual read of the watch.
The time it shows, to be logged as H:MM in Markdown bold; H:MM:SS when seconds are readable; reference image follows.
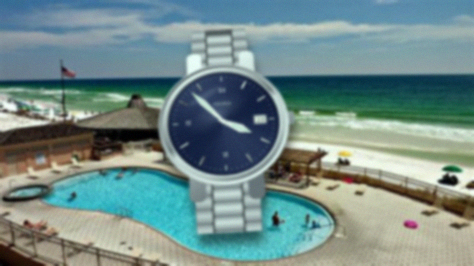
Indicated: **3:53**
